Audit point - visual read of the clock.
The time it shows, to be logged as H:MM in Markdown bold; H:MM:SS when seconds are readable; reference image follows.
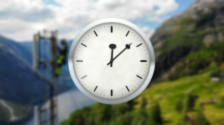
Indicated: **12:08**
